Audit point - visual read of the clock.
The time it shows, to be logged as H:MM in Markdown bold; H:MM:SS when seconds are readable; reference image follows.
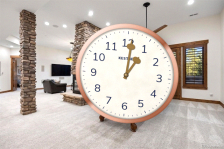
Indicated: **1:01**
